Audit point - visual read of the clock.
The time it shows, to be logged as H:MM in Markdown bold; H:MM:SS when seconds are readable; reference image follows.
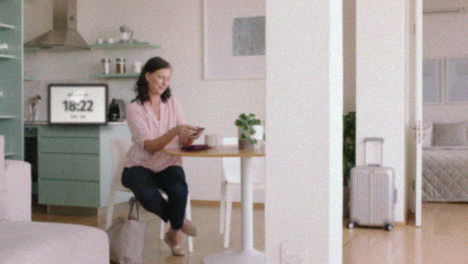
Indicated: **18:22**
